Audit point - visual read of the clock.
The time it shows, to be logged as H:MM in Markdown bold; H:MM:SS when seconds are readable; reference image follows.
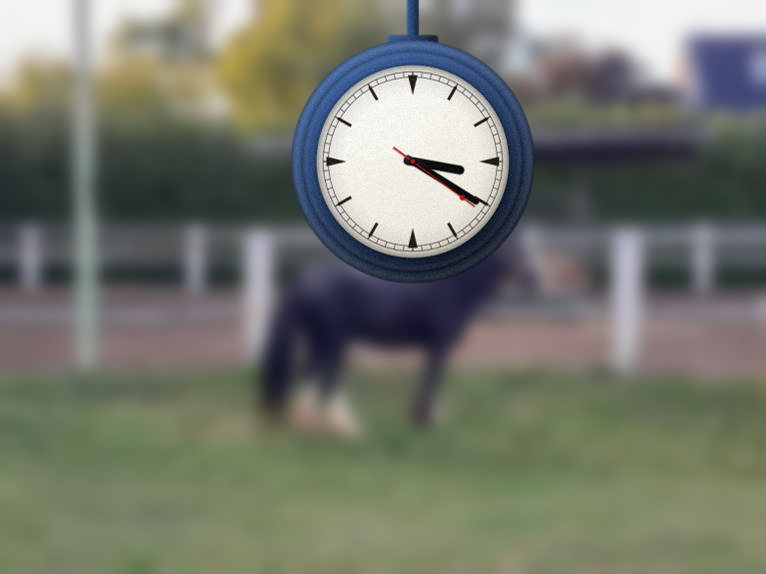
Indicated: **3:20:21**
